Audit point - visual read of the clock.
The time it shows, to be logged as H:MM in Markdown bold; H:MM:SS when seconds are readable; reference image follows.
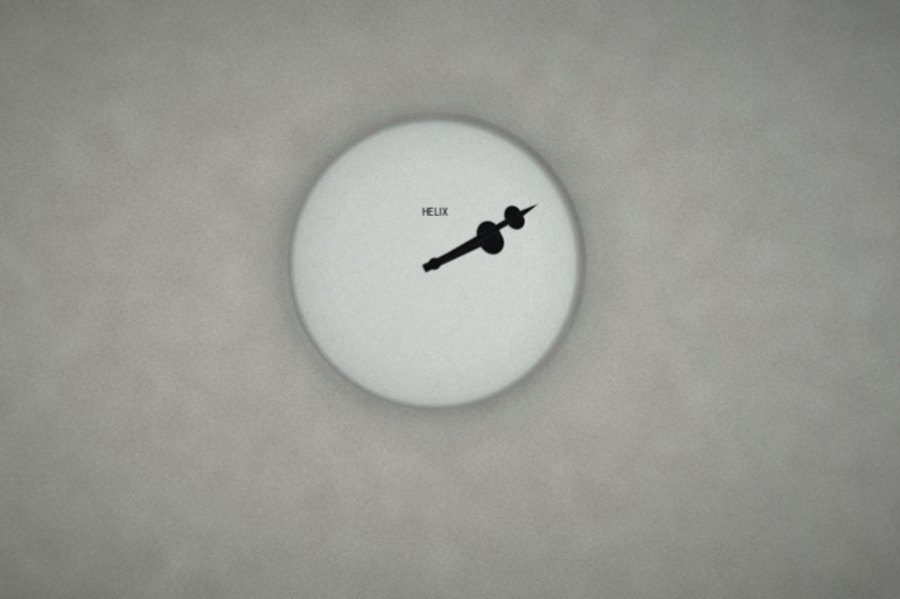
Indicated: **2:10**
